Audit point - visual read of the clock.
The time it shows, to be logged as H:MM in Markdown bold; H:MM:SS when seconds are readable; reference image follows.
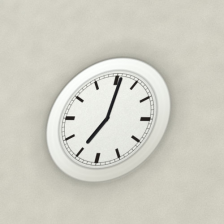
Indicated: **7:01**
